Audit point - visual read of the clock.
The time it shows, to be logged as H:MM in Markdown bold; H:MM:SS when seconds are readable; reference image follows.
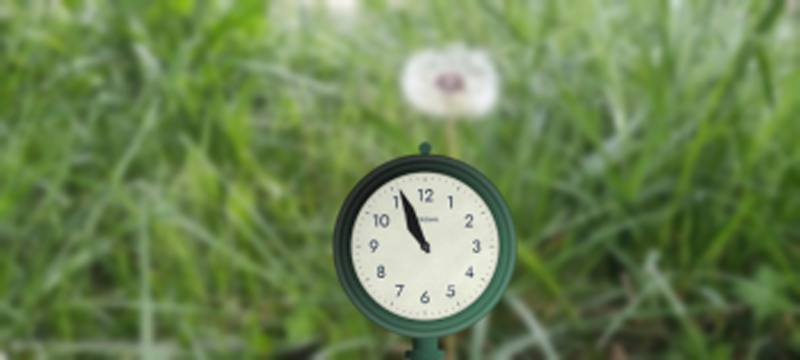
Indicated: **10:56**
